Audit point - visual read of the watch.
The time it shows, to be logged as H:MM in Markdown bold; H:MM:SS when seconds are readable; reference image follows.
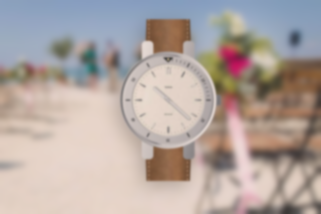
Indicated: **10:22**
